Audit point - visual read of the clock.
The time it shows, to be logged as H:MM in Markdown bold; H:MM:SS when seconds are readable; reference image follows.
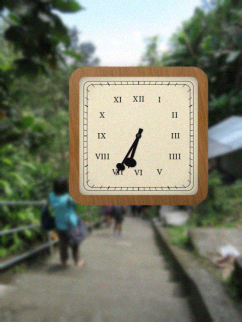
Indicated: **6:35**
